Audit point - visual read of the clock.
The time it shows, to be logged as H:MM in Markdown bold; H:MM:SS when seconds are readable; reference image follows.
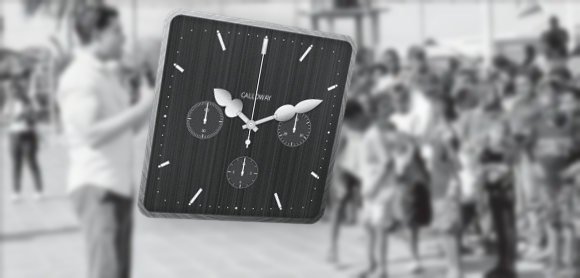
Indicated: **10:11**
